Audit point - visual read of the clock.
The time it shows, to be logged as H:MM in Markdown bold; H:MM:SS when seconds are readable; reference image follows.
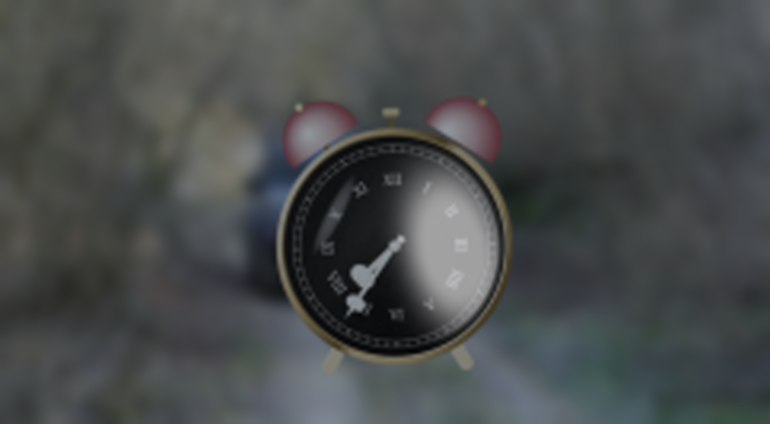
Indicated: **7:36**
